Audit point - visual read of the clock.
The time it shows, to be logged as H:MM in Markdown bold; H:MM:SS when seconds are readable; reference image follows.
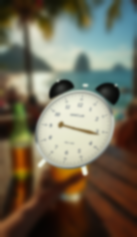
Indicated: **9:16**
